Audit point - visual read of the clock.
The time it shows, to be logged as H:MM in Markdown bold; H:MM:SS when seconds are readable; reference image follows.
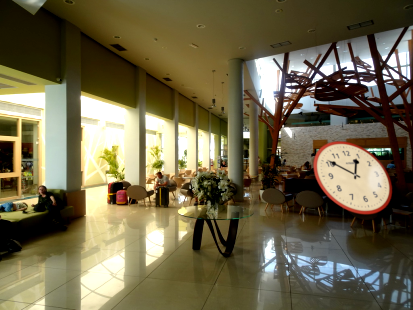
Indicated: **12:51**
